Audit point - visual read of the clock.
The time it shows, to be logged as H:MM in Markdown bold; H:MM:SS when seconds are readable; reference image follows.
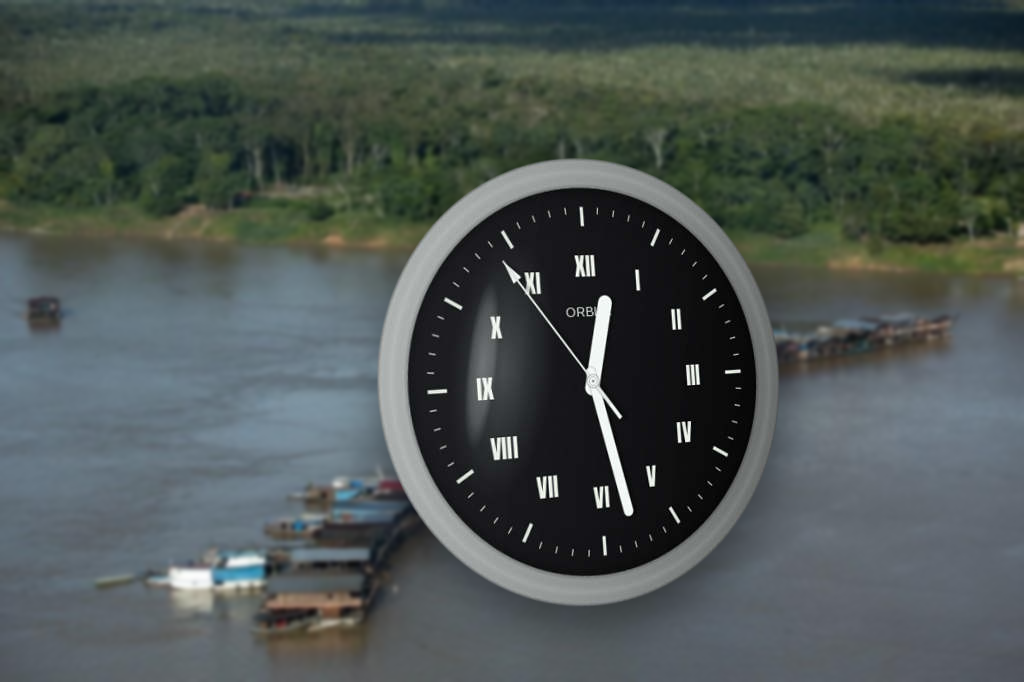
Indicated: **12:27:54**
